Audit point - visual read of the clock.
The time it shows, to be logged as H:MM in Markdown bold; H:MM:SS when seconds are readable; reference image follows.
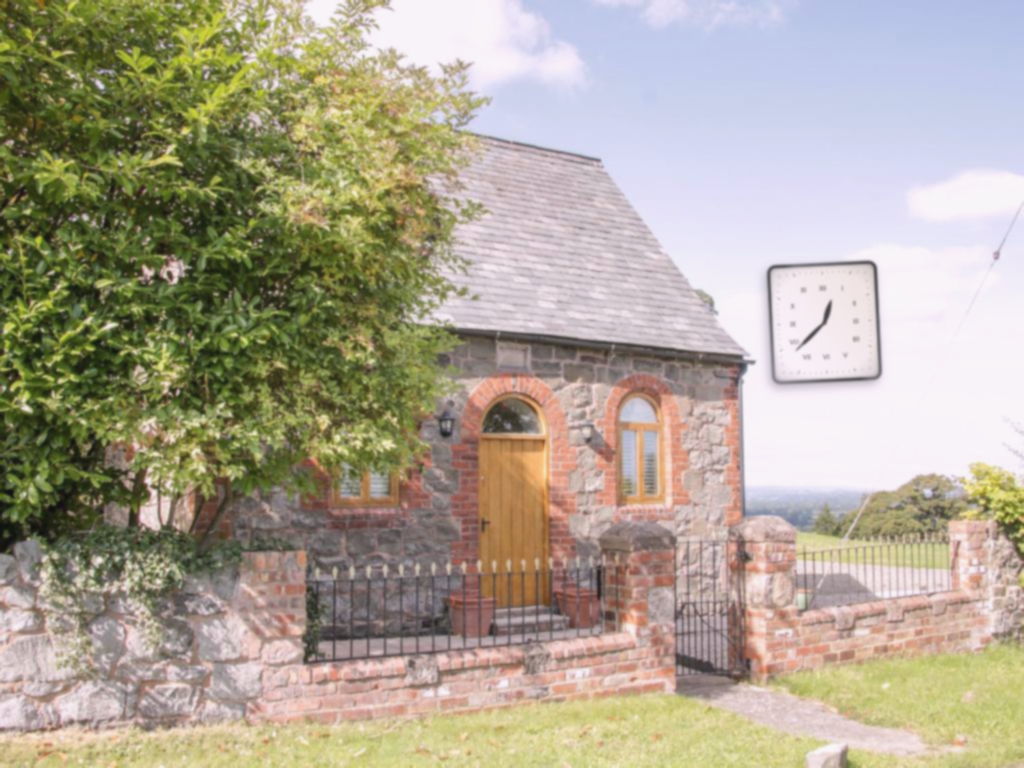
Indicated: **12:38**
